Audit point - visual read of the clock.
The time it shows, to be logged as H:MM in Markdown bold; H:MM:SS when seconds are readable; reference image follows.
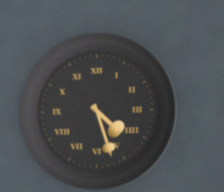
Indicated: **4:27**
